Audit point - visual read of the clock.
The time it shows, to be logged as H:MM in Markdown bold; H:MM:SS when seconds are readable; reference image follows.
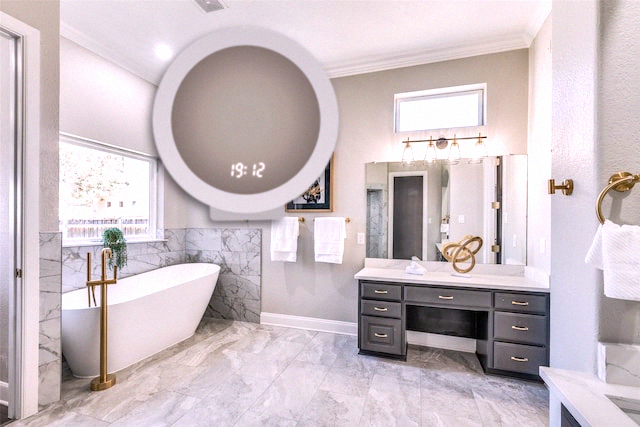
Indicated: **19:12**
